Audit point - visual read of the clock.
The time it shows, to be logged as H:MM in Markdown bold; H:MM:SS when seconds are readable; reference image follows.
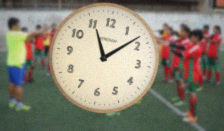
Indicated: **11:08**
